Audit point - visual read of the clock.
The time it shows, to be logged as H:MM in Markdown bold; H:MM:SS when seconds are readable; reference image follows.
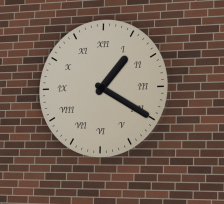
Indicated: **1:20**
